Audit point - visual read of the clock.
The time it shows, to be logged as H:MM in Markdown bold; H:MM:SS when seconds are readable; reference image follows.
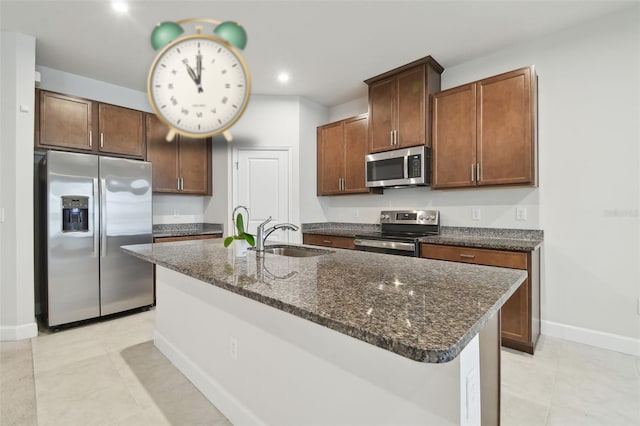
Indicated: **11:00**
